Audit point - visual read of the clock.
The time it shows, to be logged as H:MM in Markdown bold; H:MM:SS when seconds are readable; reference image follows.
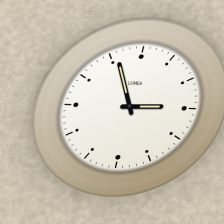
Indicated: **2:56**
